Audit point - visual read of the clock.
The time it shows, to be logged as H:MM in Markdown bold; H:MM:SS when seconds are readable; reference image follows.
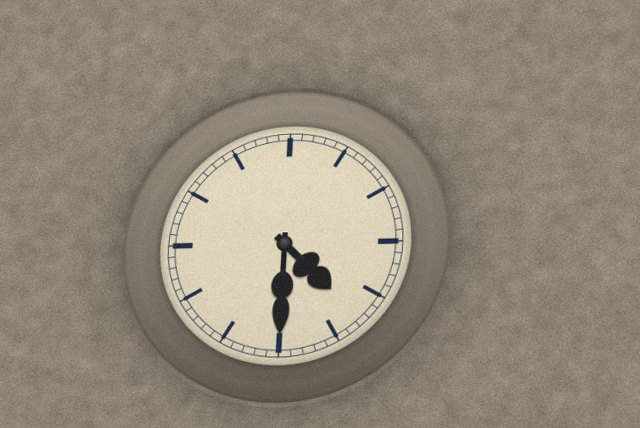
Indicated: **4:30**
